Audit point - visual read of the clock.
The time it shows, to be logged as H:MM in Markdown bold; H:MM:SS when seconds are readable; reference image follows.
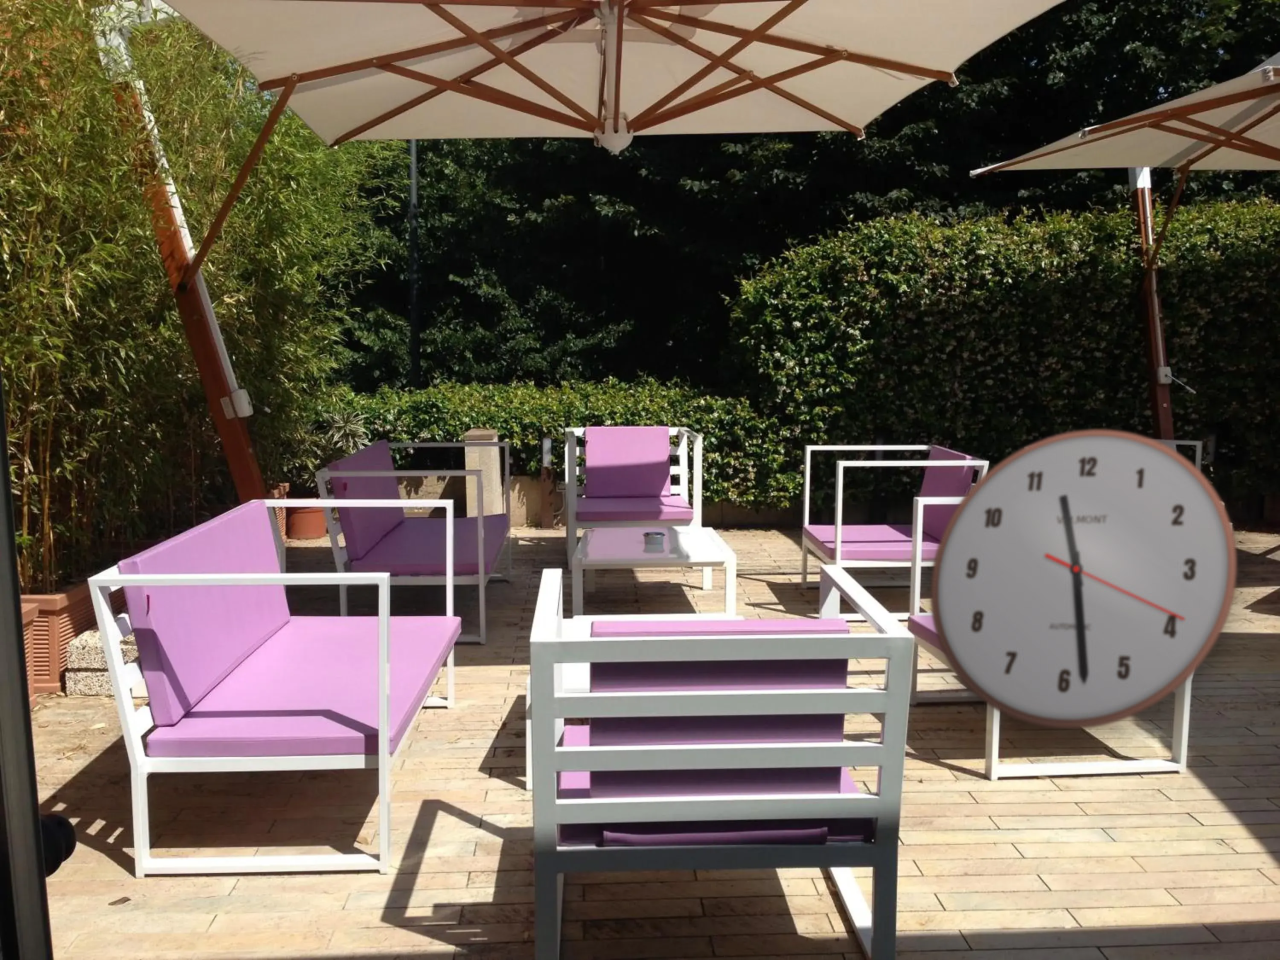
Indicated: **11:28:19**
